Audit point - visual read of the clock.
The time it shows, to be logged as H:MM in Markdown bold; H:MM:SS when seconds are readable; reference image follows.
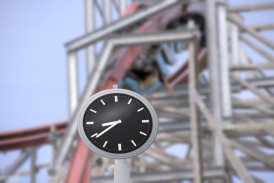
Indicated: **8:39**
